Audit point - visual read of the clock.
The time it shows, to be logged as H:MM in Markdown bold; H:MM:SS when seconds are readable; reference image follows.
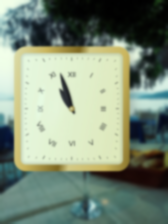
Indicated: **10:57**
